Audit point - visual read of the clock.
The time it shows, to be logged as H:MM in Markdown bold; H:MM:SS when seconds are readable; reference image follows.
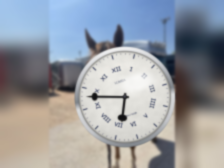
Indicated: **6:48**
